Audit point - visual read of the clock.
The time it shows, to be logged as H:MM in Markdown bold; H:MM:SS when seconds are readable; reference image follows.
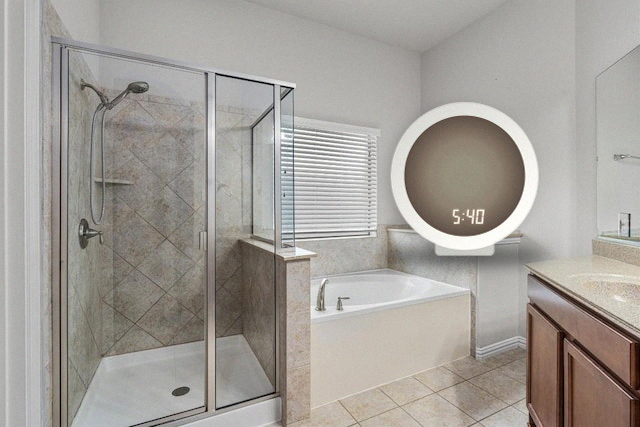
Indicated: **5:40**
